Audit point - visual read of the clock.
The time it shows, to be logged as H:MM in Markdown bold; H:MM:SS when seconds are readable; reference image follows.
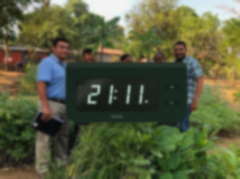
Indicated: **21:11**
